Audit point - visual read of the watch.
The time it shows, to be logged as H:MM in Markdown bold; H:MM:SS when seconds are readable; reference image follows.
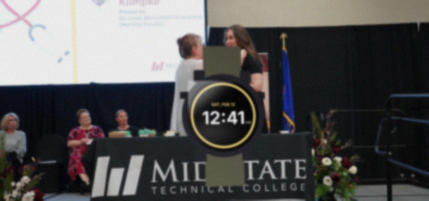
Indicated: **12:41**
